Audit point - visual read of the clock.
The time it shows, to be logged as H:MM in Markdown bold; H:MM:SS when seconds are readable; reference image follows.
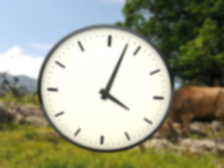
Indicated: **4:03**
